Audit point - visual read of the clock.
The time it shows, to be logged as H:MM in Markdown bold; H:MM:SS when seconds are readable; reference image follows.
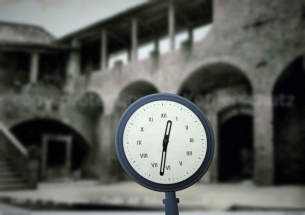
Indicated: **12:32**
